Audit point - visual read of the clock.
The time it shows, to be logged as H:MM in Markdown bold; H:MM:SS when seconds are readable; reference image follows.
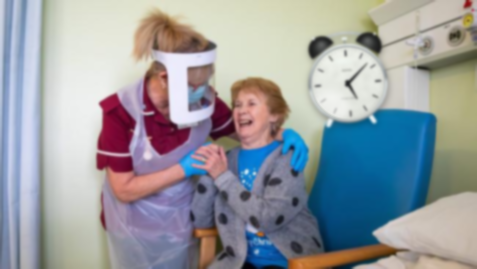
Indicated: **5:08**
